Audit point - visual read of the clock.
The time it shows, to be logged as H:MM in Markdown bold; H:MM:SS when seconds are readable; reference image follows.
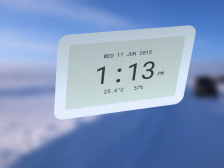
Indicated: **1:13**
